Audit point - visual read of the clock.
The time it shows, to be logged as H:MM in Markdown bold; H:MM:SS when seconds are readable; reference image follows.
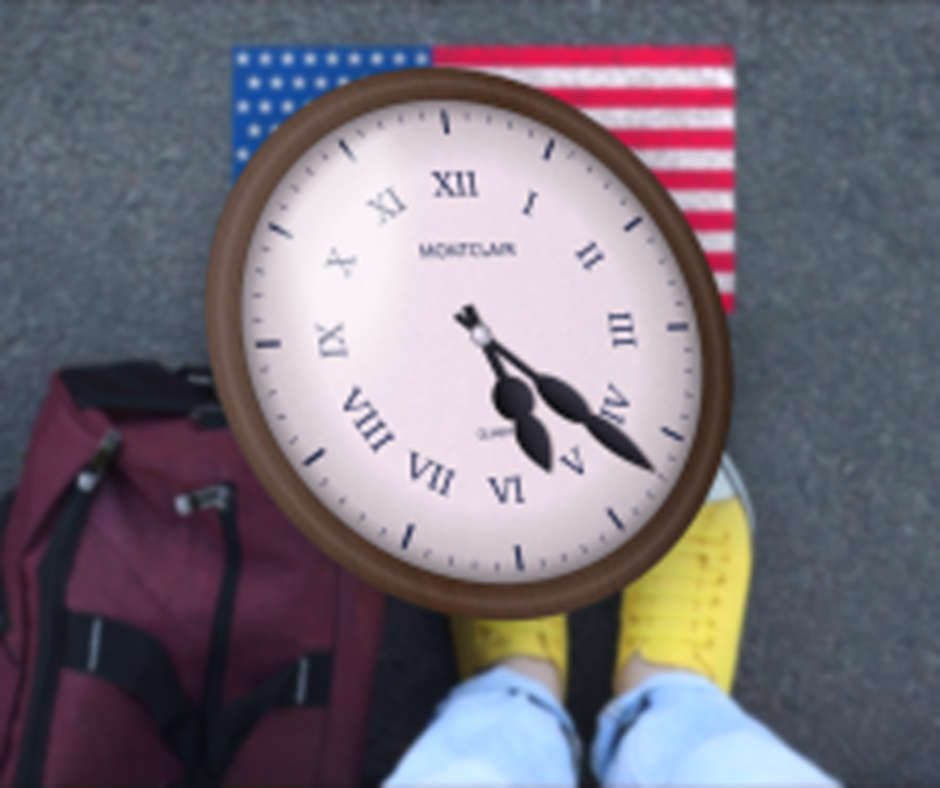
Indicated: **5:22**
